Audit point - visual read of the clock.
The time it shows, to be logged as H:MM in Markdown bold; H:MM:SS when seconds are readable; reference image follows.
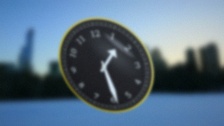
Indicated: **1:29**
